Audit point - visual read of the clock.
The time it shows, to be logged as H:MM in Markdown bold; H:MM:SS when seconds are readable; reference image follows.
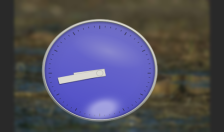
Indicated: **8:43**
